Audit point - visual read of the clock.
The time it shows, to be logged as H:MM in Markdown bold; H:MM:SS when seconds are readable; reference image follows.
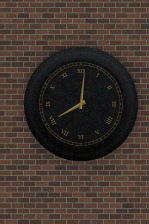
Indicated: **8:01**
